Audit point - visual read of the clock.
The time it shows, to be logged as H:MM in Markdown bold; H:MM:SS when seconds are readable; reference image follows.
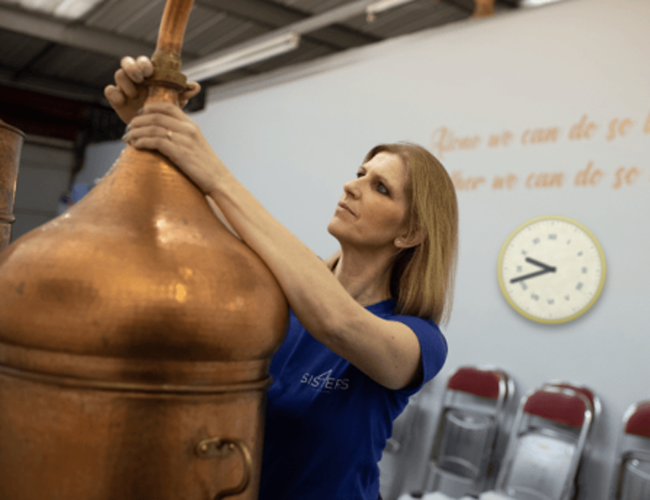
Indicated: **9:42**
